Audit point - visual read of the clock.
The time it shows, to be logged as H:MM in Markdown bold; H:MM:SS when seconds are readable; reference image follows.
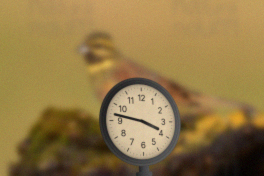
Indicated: **3:47**
